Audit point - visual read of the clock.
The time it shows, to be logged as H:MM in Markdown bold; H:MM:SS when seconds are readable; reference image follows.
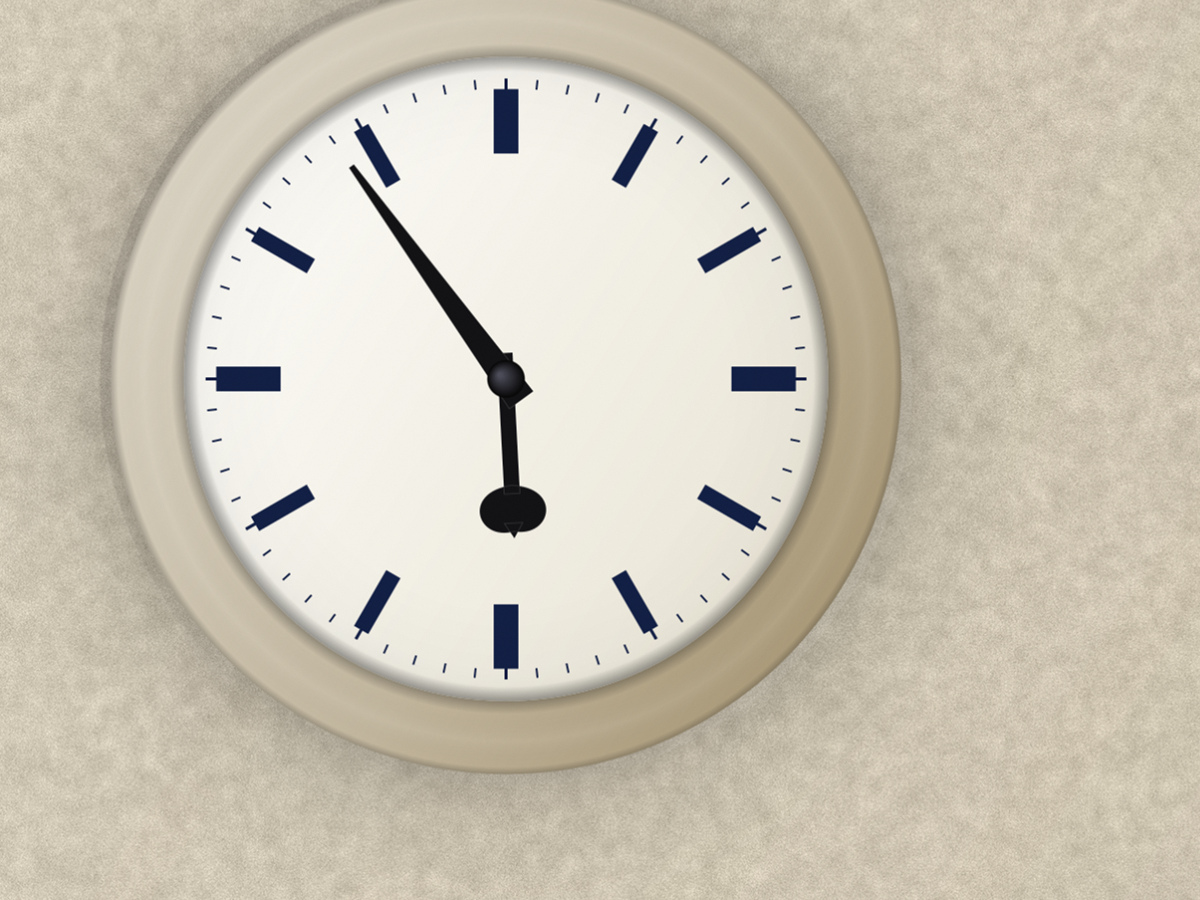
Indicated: **5:54**
